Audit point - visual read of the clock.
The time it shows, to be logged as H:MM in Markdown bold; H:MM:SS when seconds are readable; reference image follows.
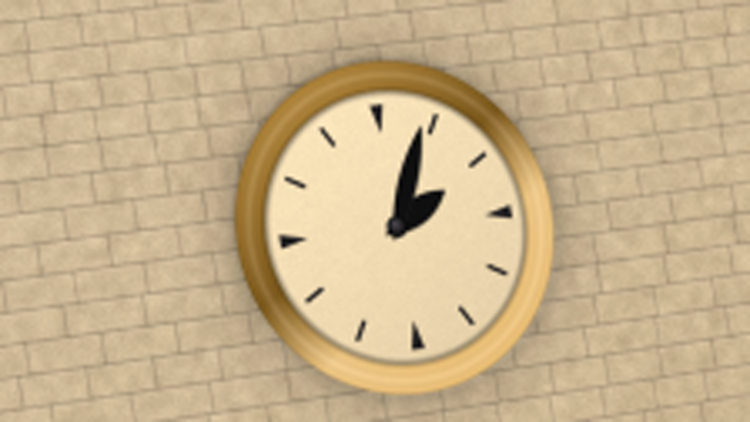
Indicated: **2:04**
